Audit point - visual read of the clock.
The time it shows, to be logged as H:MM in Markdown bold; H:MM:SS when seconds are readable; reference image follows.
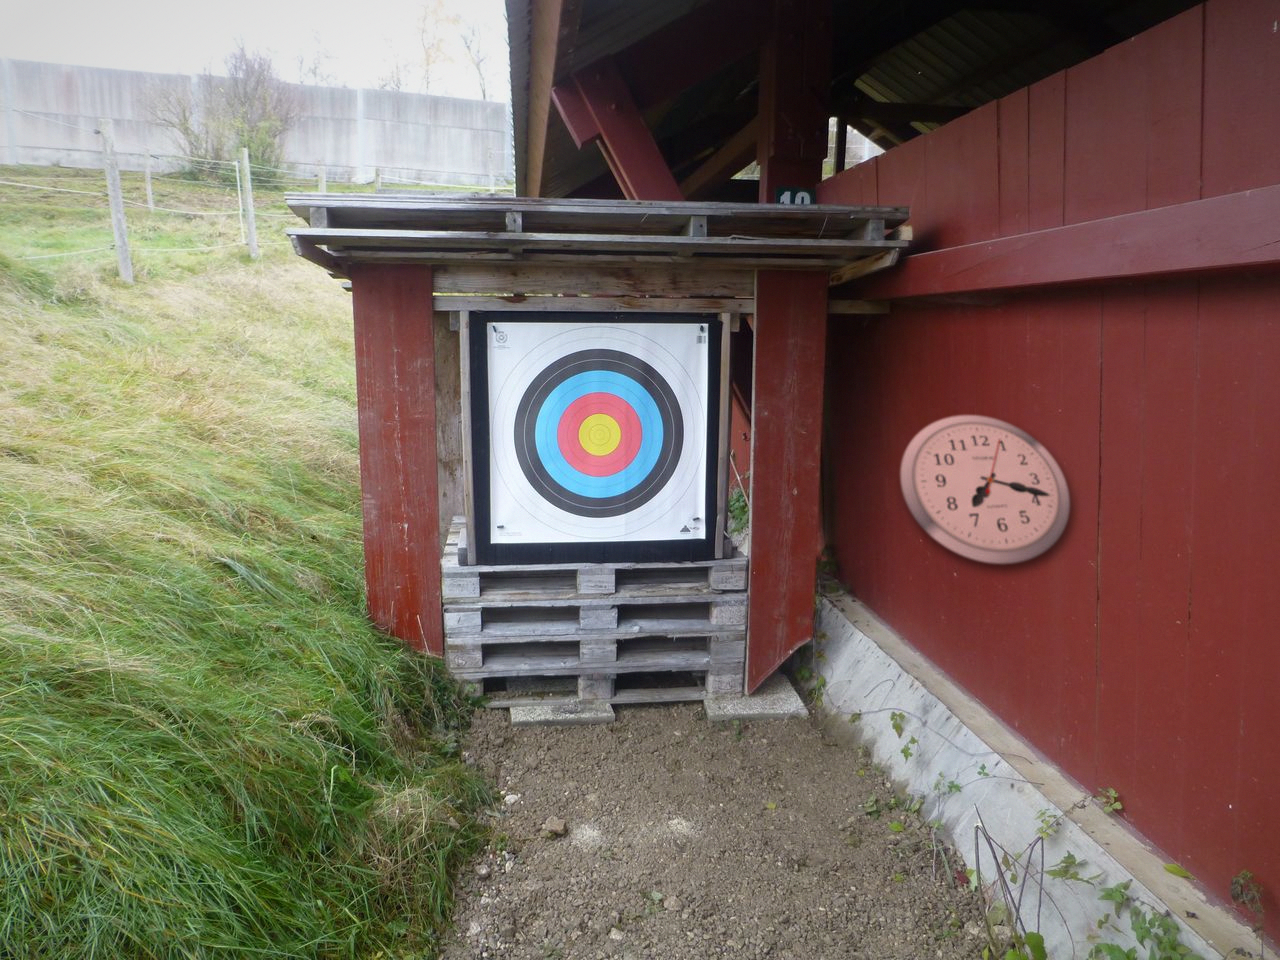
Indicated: **7:18:04**
